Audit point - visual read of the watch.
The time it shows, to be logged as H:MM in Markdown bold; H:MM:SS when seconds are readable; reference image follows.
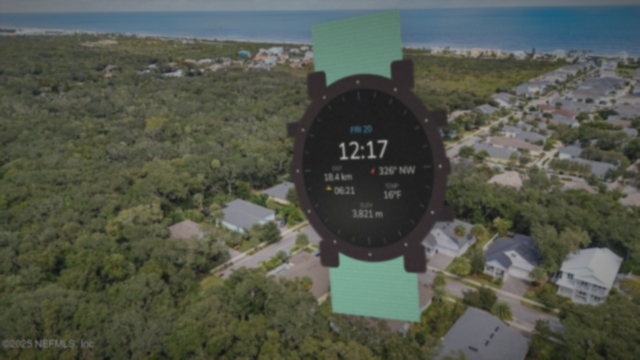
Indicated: **12:17**
